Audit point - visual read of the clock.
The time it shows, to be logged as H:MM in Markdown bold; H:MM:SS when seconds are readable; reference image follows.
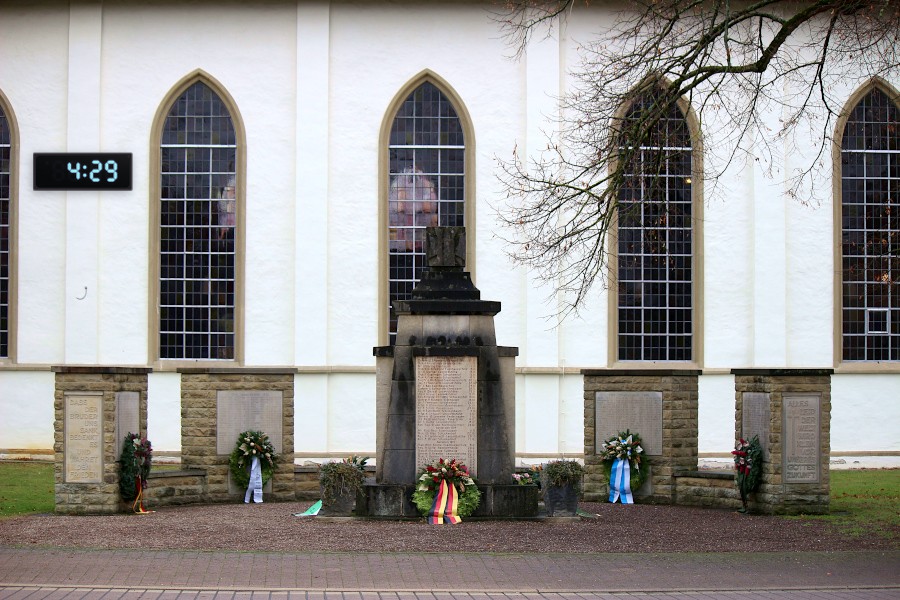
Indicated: **4:29**
